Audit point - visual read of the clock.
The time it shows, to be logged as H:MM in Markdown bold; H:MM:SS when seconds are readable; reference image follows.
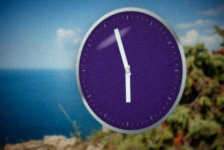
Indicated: **5:57**
